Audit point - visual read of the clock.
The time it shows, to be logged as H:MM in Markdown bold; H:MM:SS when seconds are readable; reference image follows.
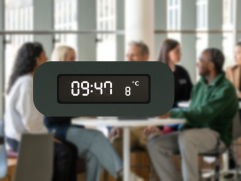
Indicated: **9:47**
